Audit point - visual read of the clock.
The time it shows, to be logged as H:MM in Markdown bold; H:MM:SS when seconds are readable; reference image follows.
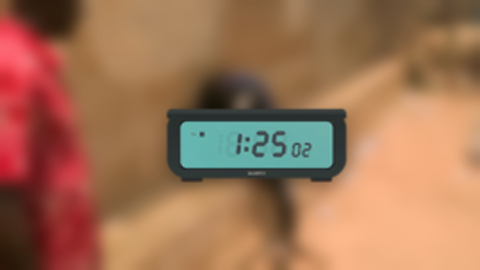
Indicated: **1:25:02**
